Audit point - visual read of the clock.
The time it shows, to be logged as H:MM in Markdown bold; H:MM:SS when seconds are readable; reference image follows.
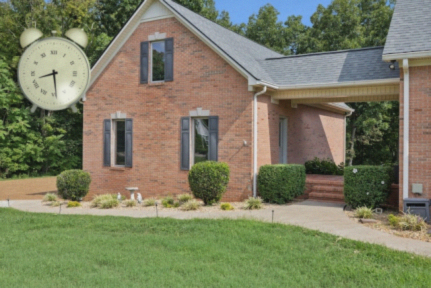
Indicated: **8:29**
